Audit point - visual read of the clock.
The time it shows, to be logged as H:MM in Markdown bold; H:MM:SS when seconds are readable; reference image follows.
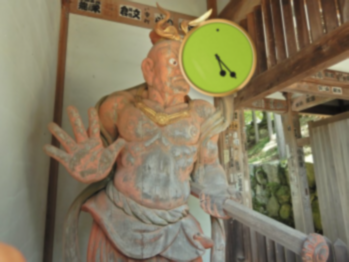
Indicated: **5:23**
